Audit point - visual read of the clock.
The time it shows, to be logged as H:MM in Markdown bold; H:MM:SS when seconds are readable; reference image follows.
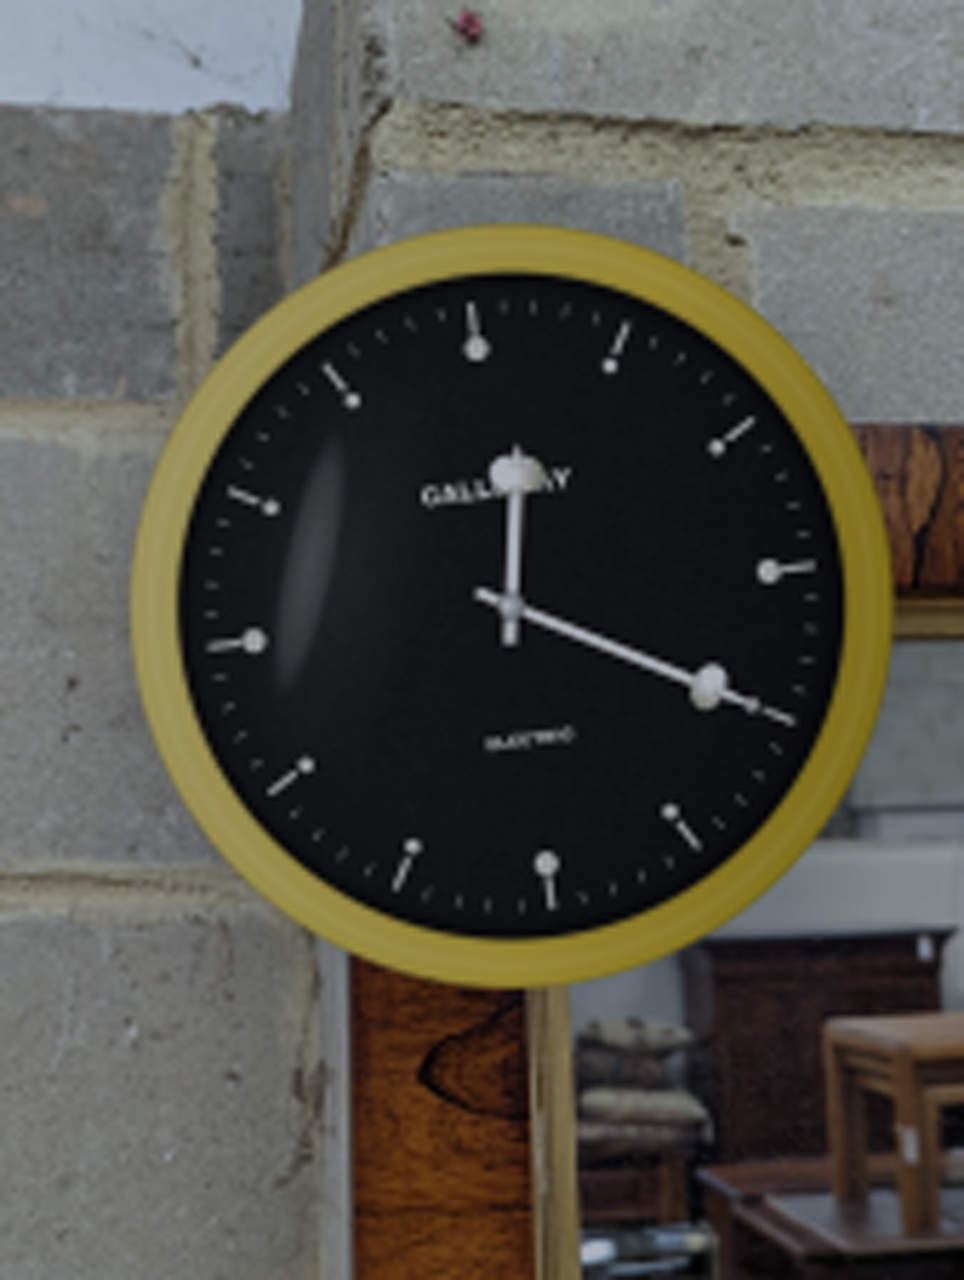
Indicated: **12:20**
